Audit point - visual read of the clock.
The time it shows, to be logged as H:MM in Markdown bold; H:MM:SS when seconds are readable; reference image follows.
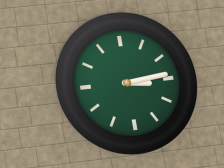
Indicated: **3:14**
